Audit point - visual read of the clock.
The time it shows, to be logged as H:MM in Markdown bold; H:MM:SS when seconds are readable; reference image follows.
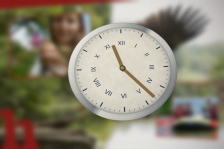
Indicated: **11:23**
